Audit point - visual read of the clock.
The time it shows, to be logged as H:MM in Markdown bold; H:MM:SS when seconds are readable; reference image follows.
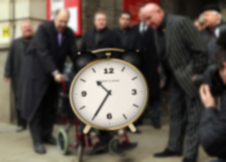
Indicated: **10:35**
